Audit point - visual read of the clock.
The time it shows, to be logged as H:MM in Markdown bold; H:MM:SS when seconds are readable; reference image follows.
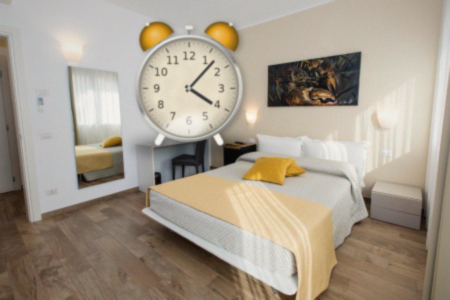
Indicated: **4:07**
